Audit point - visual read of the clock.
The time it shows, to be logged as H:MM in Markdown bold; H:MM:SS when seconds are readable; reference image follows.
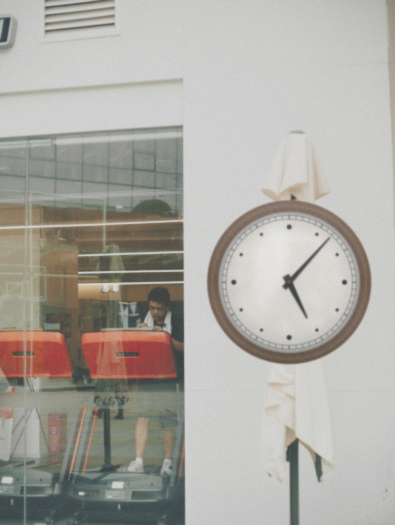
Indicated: **5:07**
